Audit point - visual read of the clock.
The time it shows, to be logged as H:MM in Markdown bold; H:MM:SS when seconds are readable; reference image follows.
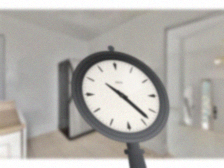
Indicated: **10:23**
